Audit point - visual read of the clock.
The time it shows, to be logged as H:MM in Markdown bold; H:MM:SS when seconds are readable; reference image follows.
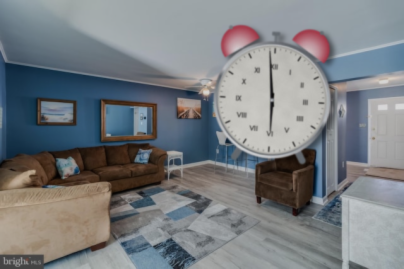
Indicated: **5:59**
